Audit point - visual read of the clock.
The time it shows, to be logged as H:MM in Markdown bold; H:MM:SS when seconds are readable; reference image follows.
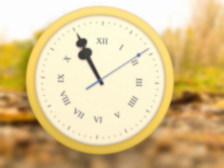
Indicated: **10:55:09**
